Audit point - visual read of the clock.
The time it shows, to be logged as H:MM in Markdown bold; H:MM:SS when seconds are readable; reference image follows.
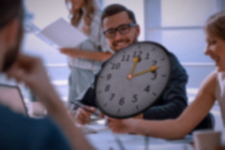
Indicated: **12:12**
